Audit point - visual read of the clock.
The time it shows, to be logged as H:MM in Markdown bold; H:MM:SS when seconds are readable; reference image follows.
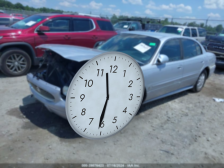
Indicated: **11:31**
